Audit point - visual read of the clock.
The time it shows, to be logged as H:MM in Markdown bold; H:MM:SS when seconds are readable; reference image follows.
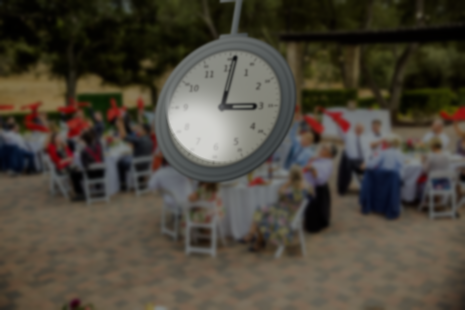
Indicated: **3:01**
